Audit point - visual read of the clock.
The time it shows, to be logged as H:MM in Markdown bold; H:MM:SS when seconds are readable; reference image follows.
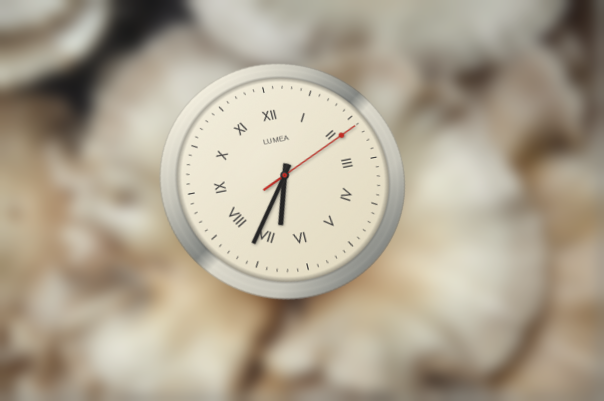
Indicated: **6:36:11**
